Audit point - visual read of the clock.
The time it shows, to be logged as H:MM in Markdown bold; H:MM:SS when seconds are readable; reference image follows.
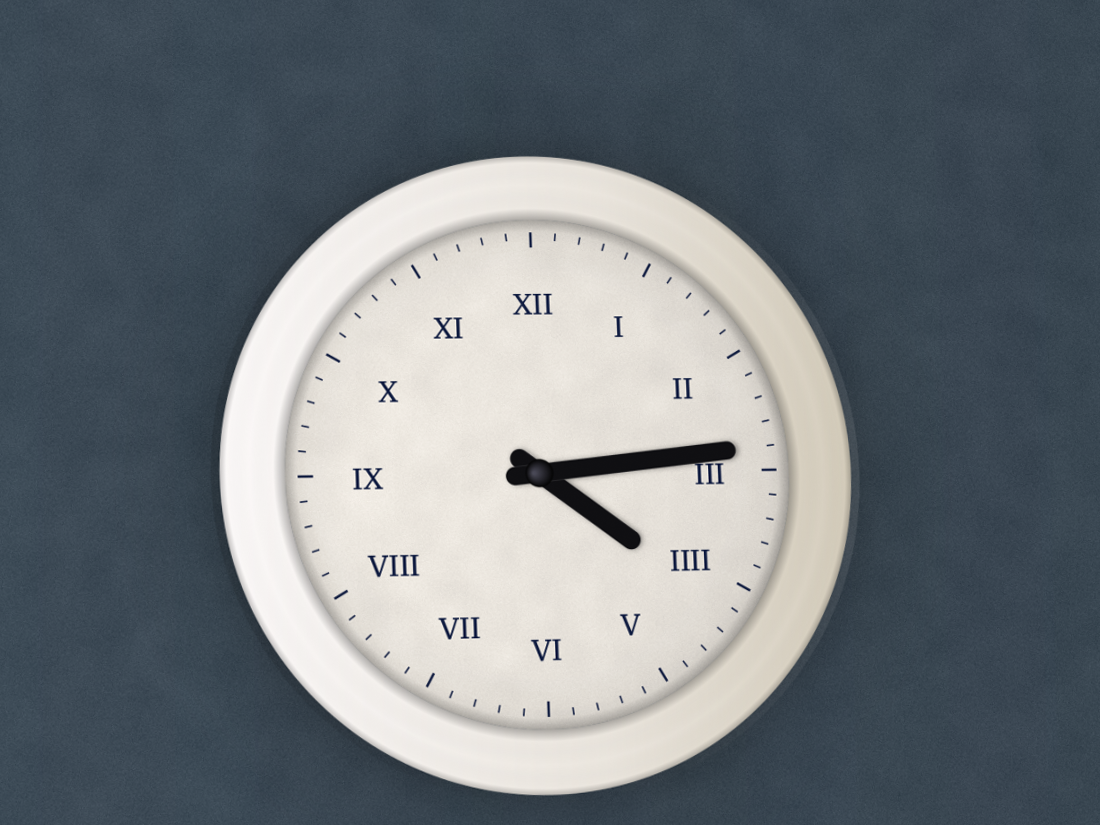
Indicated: **4:14**
